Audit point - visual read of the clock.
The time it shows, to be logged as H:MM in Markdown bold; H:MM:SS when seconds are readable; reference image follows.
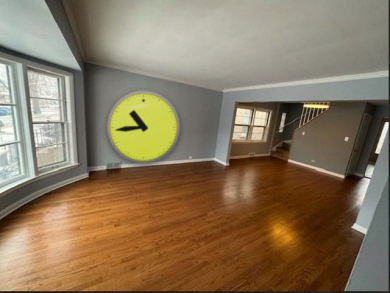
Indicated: **10:44**
